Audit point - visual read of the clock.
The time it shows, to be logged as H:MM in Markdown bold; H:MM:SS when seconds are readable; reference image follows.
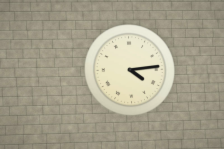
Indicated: **4:14**
